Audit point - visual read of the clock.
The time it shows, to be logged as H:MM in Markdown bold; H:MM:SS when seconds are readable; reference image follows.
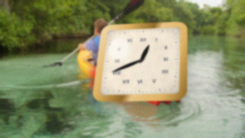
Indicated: **12:41**
